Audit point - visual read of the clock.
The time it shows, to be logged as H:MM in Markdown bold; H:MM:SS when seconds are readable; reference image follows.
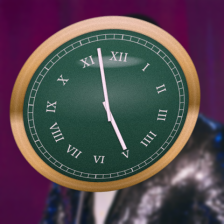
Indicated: **4:57**
